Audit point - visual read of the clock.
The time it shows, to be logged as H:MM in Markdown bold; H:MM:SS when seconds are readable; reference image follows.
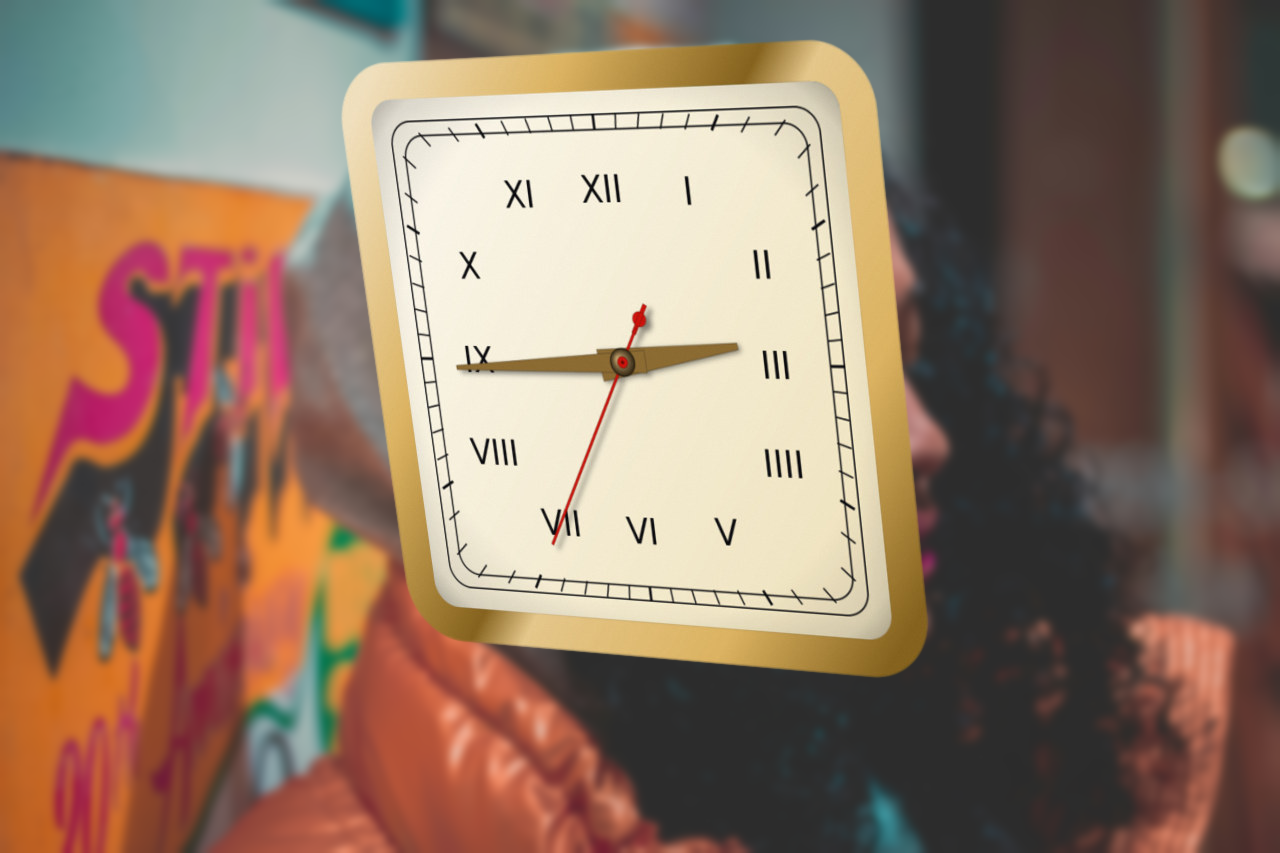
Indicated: **2:44:35**
